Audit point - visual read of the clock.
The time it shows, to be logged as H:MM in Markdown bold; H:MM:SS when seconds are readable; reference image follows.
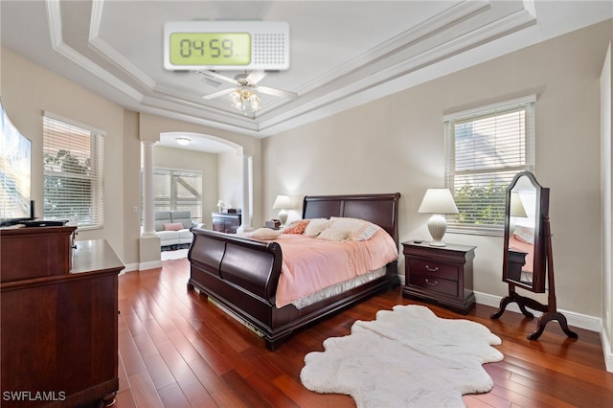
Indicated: **4:59**
